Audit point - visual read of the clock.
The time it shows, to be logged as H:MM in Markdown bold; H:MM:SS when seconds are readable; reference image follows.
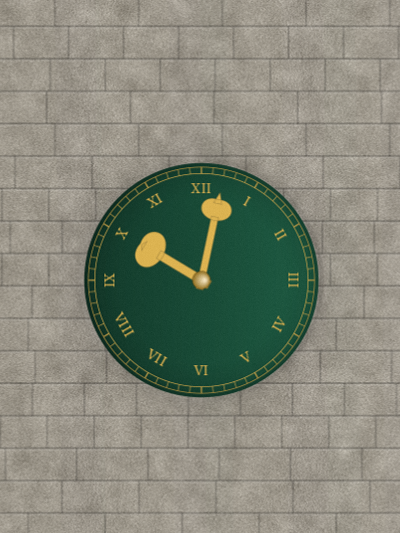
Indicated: **10:02**
